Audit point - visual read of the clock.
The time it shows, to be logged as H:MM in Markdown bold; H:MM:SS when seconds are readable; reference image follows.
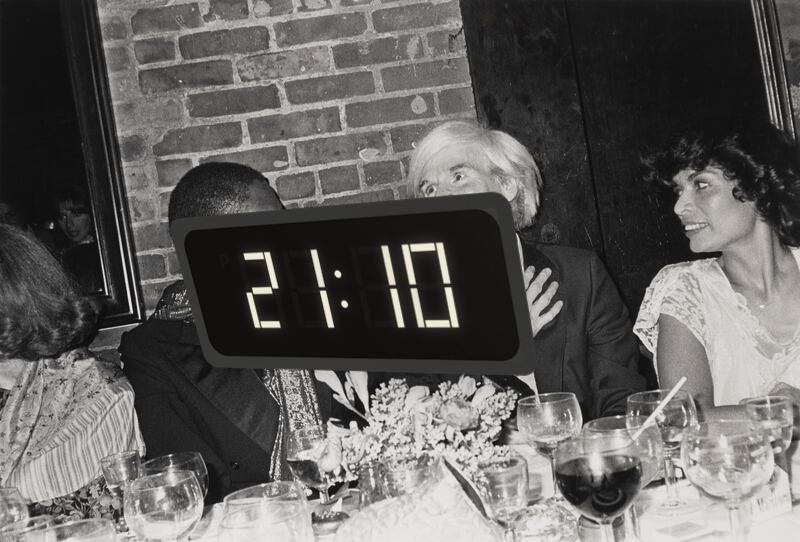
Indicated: **21:10**
